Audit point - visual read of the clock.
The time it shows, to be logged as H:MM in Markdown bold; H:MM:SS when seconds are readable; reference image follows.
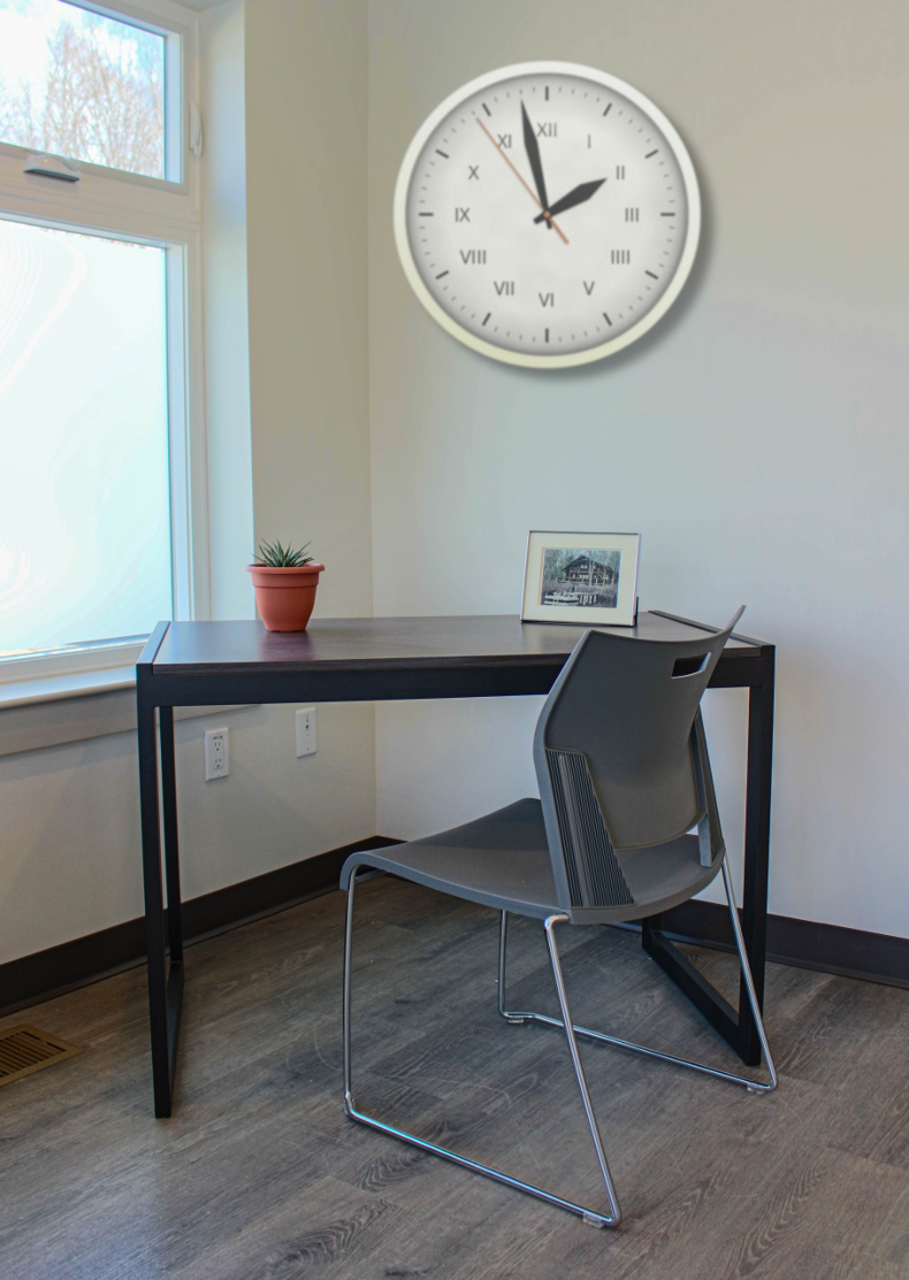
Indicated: **1:57:54**
